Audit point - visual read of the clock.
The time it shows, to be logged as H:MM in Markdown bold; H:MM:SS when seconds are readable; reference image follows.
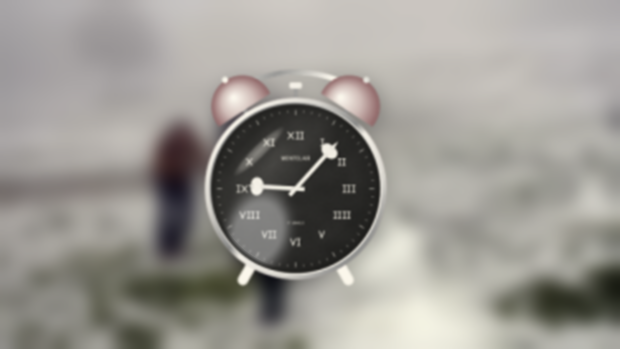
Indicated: **9:07**
